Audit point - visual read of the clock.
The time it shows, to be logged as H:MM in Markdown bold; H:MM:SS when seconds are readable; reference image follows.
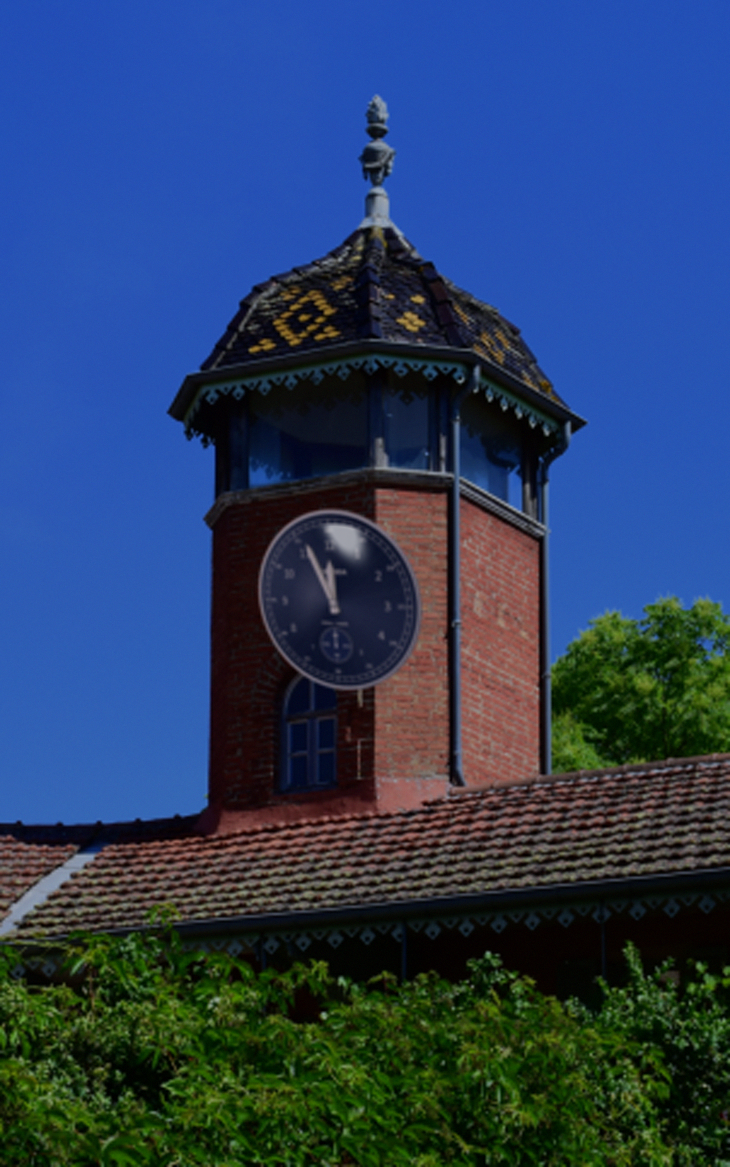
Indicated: **11:56**
